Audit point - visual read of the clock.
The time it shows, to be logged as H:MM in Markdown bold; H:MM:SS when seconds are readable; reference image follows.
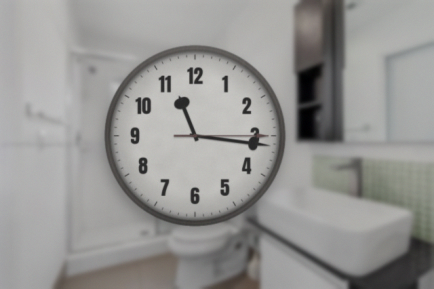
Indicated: **11:16:15**
